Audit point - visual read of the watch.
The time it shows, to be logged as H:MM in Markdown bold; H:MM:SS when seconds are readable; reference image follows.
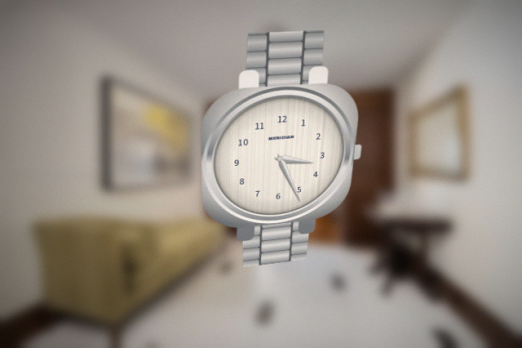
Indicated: **3:26**
